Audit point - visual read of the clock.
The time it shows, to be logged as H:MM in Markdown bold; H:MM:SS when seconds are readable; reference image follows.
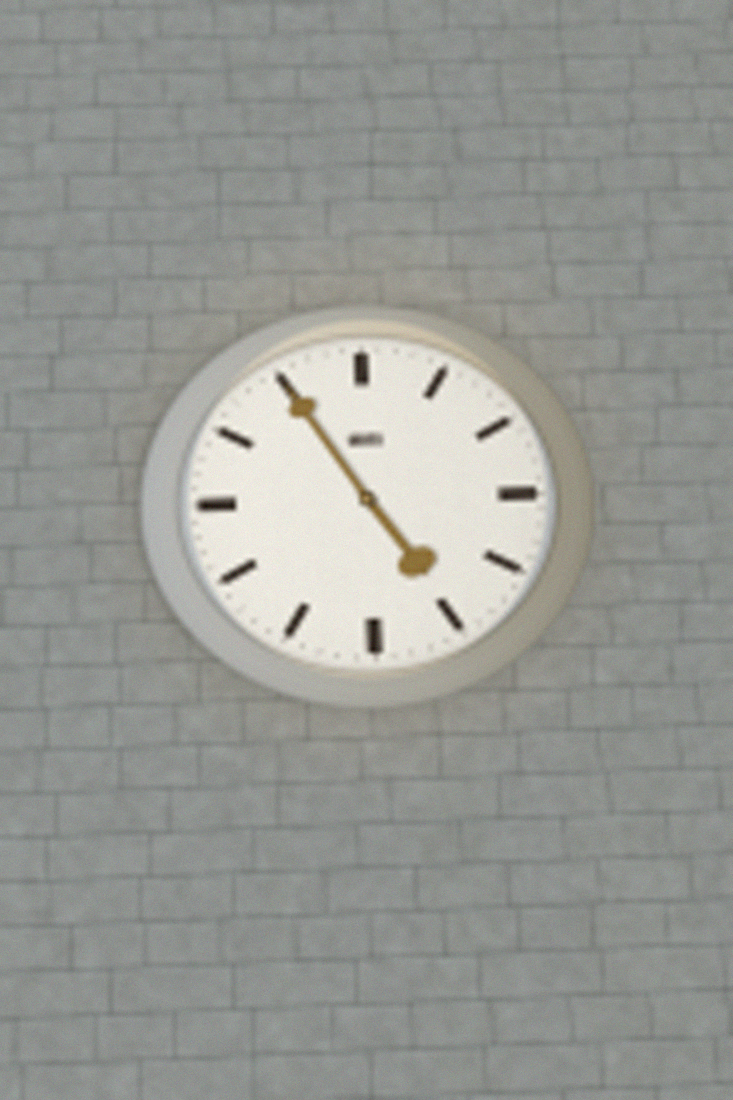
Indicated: **4:55**
